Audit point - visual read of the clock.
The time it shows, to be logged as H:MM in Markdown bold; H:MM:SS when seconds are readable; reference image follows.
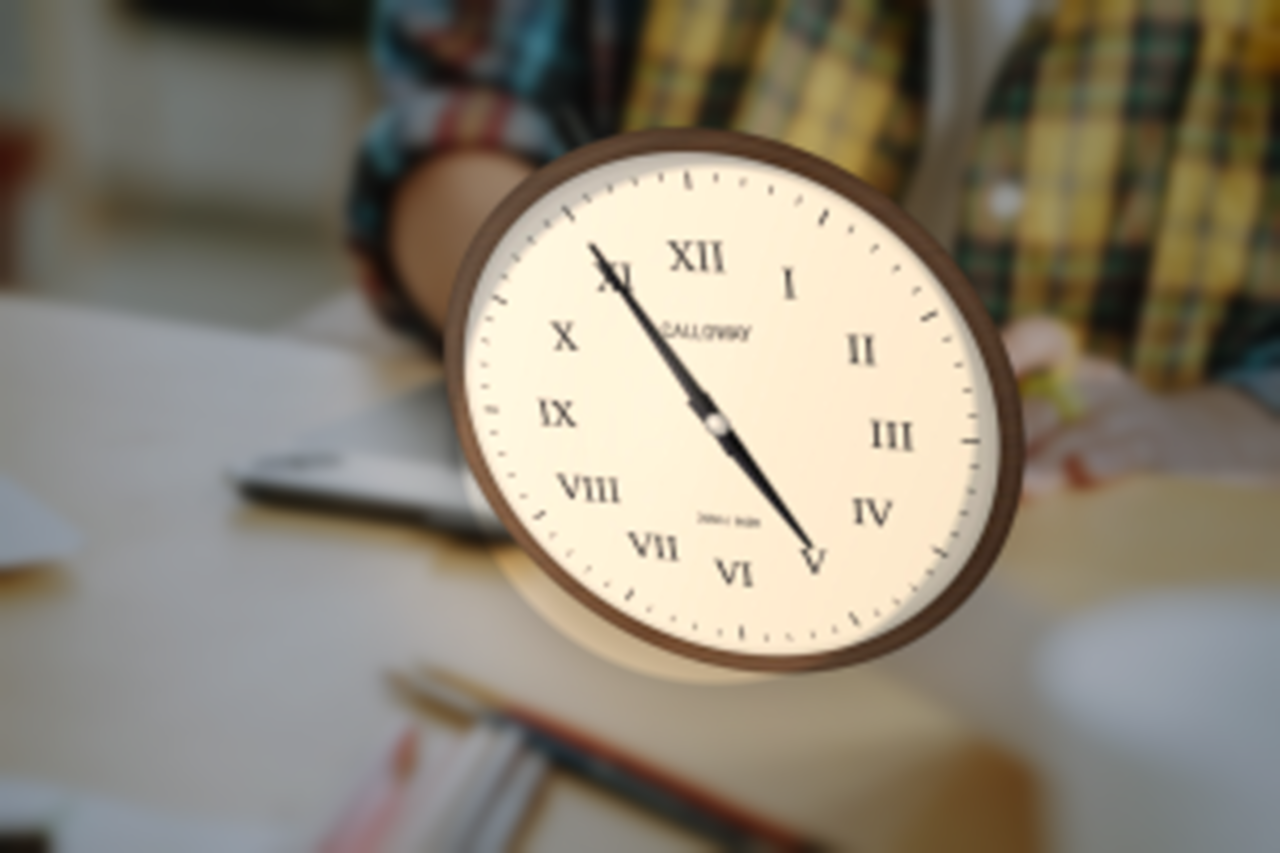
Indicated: **4:55**
